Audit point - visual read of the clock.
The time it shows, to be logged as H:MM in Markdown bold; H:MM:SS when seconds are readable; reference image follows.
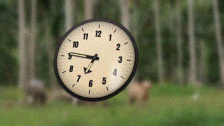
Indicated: **6:46**
